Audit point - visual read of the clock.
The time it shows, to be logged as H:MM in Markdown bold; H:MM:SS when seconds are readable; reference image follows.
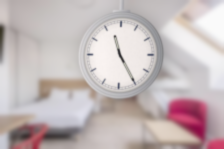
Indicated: **11:25**
